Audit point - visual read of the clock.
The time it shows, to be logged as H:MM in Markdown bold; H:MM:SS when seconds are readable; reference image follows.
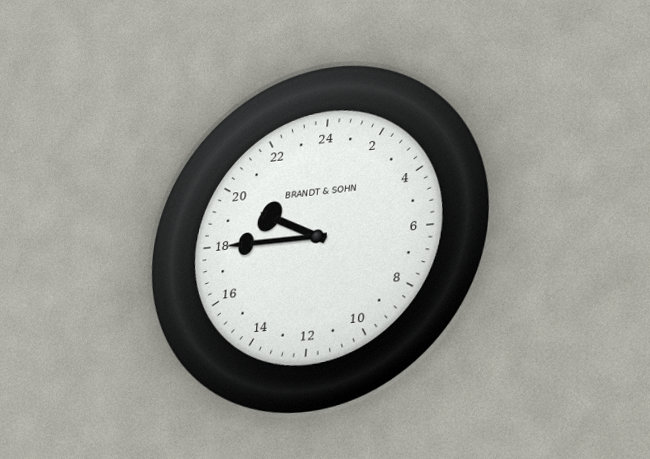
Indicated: **19:45**
